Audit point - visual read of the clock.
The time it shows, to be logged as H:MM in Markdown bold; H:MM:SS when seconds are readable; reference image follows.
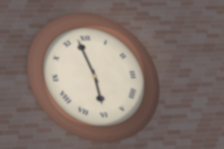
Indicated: **5:58**
